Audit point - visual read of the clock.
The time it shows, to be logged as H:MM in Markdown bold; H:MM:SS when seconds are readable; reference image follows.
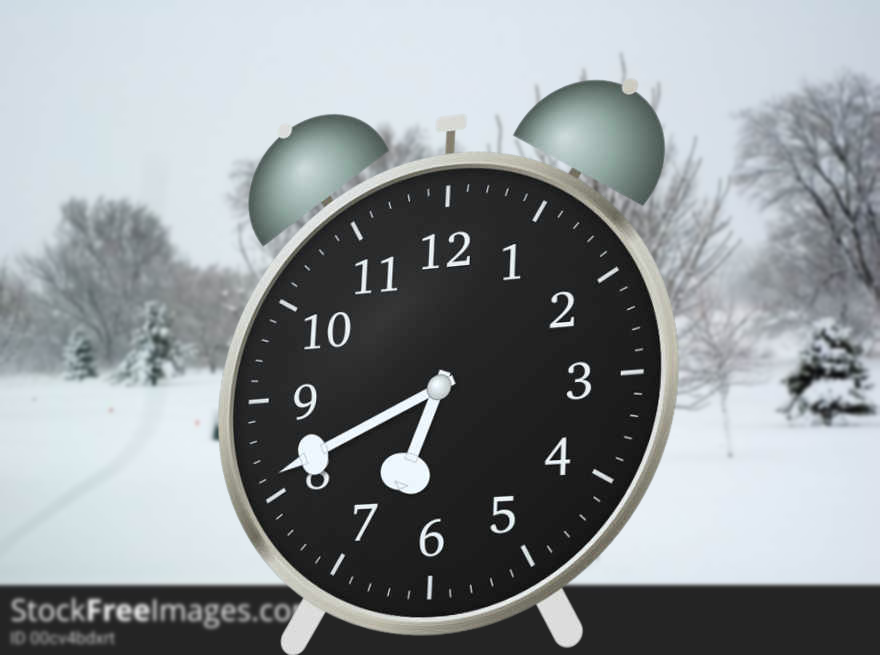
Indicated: **6:41**
